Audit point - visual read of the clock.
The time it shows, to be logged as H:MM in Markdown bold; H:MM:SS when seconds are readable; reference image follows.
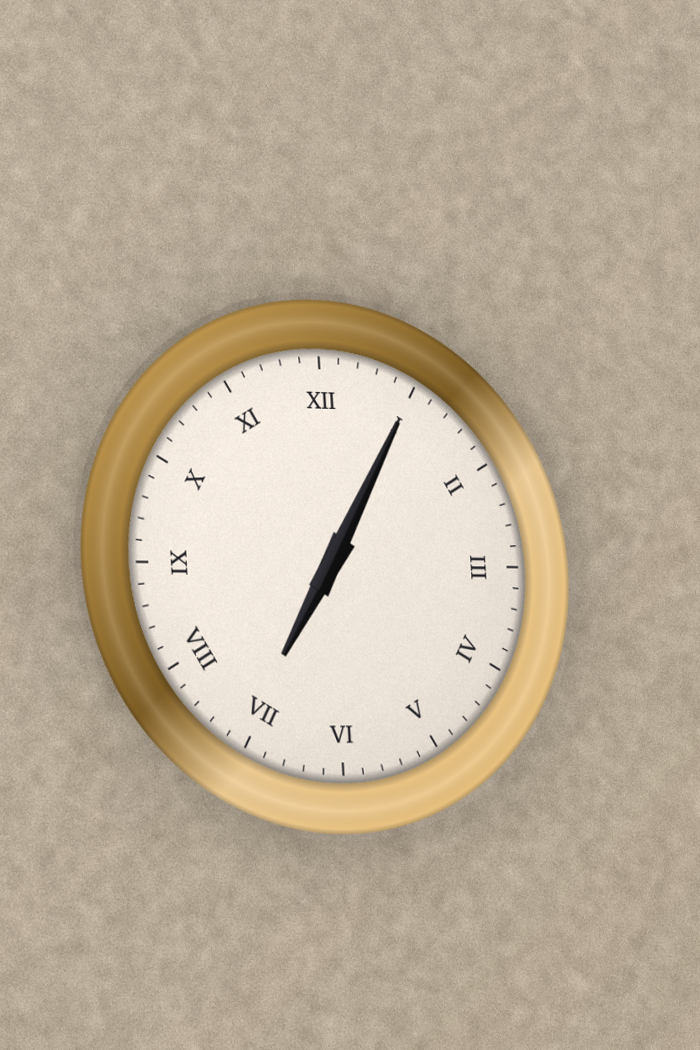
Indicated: **7:05**
